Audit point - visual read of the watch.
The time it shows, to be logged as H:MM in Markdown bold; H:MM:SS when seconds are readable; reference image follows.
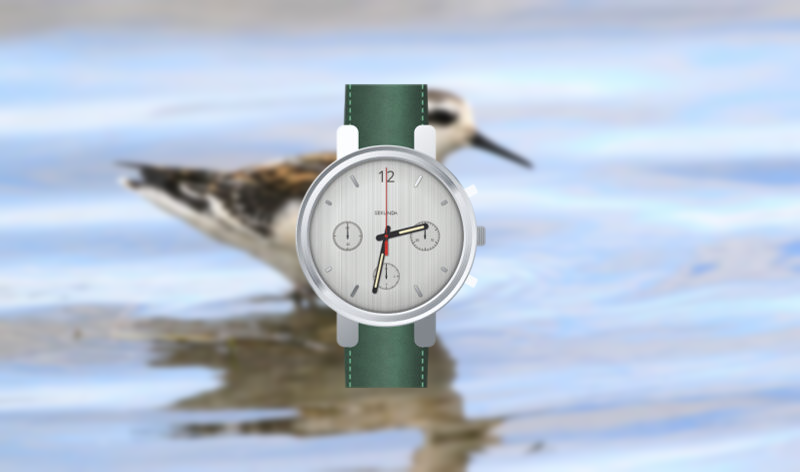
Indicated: **2:32**
